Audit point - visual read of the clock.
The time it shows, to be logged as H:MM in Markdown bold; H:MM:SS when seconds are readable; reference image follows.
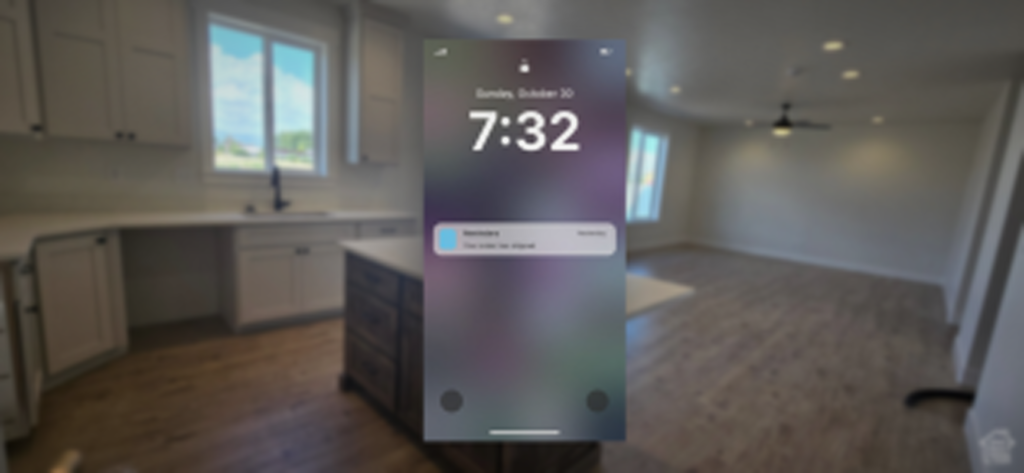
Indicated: **7:32**
